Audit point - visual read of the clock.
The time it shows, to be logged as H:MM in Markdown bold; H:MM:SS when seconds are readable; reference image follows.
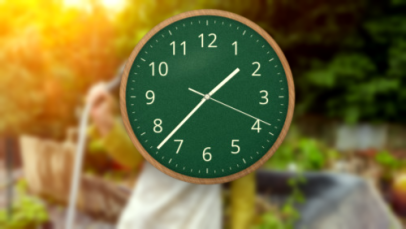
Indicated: **1:37:19**
